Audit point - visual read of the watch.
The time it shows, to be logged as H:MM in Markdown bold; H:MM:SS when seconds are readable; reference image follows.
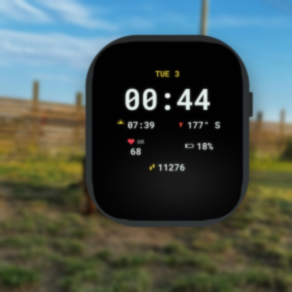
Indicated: **0:44**
